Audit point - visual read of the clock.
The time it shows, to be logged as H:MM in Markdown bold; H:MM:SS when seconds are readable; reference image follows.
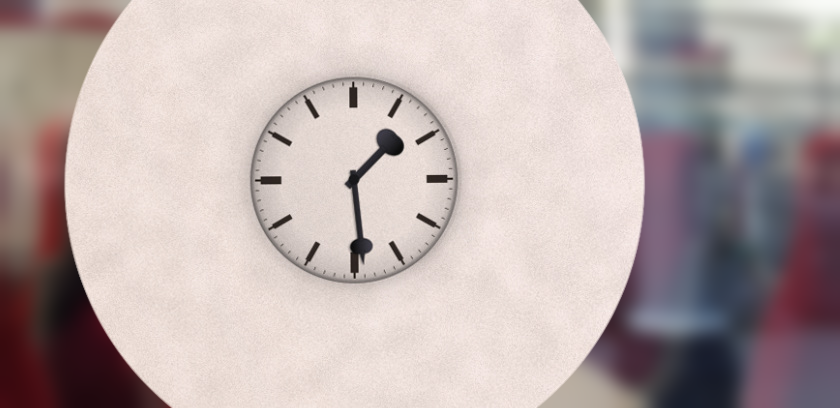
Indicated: **1:29**
